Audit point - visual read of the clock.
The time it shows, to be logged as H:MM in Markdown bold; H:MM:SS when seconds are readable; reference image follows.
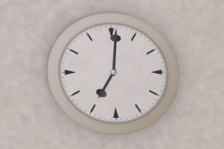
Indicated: **7:01**
